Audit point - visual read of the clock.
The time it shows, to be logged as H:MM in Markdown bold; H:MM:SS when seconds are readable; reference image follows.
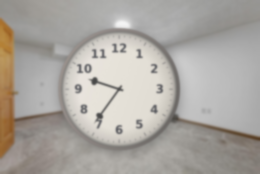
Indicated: **9:36**
